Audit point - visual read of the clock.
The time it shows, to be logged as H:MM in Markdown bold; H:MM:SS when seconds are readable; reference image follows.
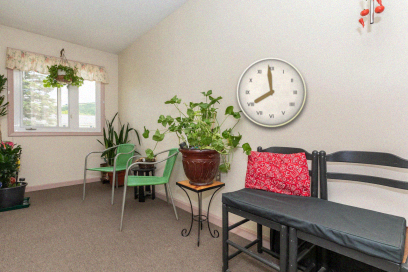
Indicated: **7:59**
